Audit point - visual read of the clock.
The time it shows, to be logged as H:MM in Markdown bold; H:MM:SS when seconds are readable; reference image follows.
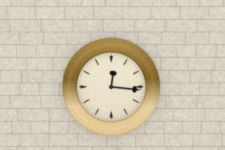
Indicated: **12:16**
